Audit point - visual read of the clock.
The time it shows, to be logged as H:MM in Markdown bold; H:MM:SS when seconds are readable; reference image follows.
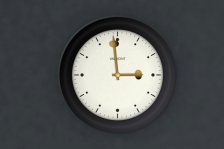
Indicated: **2:59**
